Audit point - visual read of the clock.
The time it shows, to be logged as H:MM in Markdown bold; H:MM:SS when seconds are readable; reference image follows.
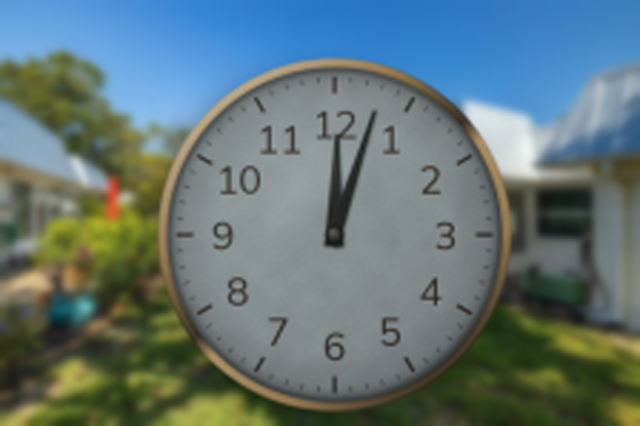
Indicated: **12:03**
